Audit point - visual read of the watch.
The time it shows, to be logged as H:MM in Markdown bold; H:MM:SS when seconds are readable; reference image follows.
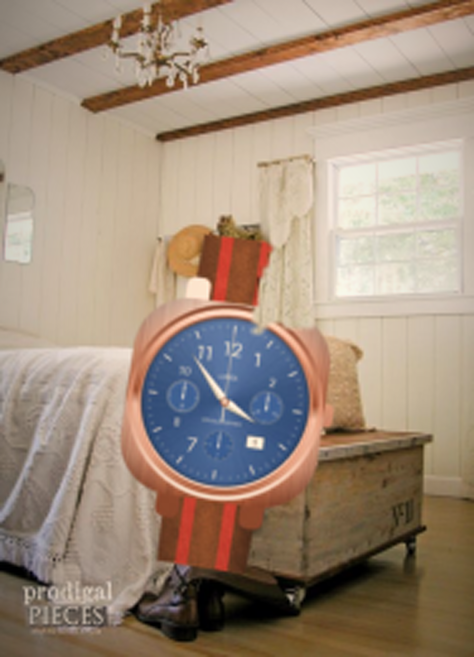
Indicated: **3:53**
